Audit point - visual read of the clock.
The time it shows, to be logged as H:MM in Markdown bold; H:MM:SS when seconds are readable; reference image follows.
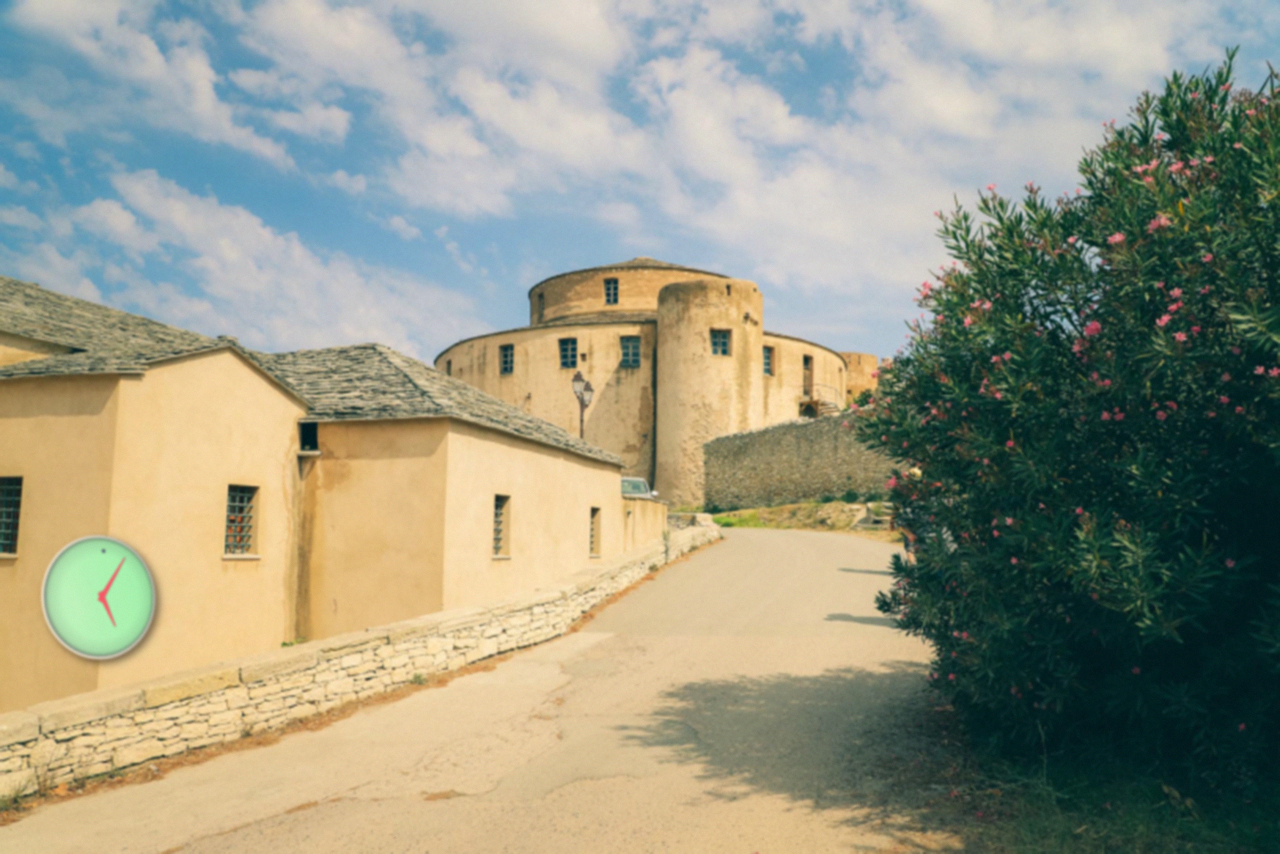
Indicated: **5:05**
